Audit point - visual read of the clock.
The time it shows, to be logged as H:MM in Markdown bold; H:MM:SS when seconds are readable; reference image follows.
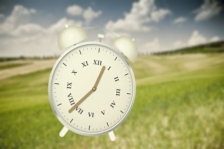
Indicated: **12:37**
